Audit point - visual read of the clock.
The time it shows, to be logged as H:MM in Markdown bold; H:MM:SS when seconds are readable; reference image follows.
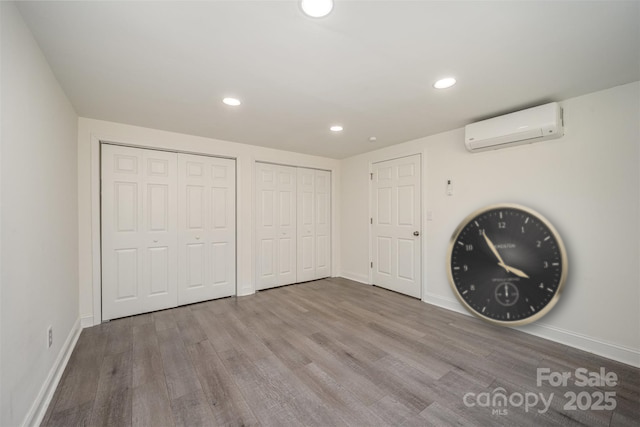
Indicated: **3:55**
